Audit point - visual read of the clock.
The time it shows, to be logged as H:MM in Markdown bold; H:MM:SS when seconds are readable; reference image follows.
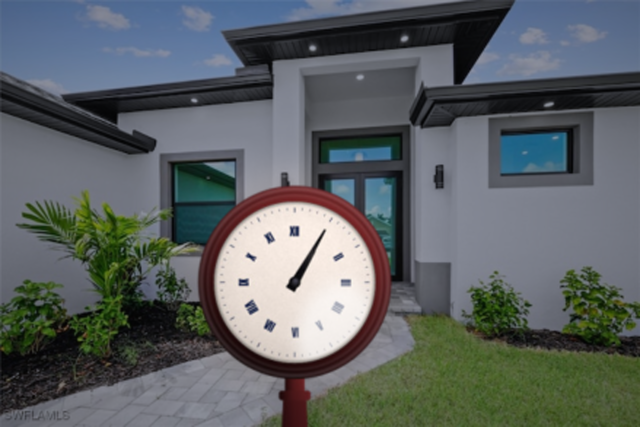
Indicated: **1:05**
